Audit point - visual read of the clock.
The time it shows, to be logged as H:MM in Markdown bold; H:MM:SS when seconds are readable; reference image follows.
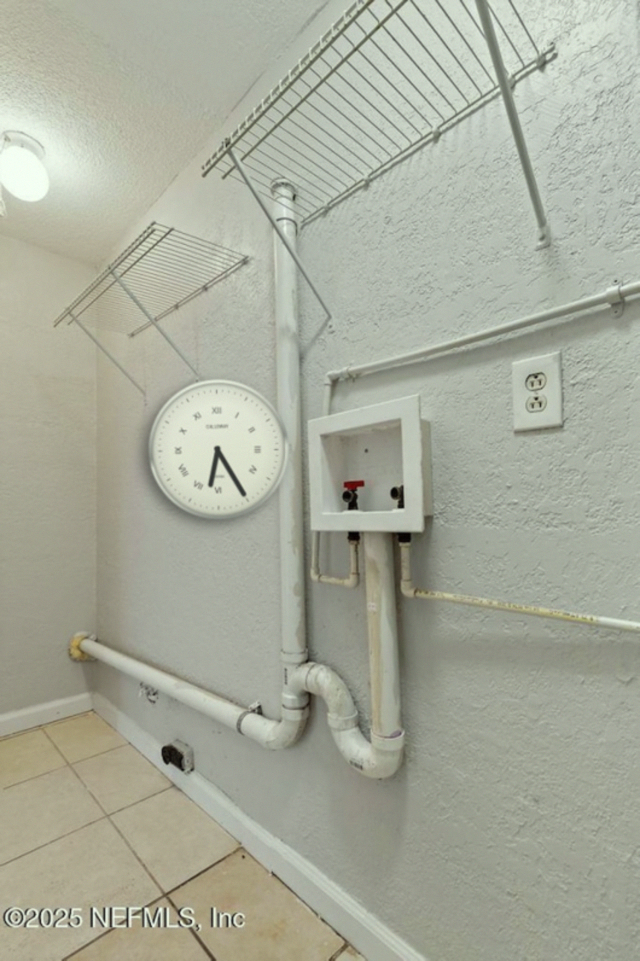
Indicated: **6:25**
